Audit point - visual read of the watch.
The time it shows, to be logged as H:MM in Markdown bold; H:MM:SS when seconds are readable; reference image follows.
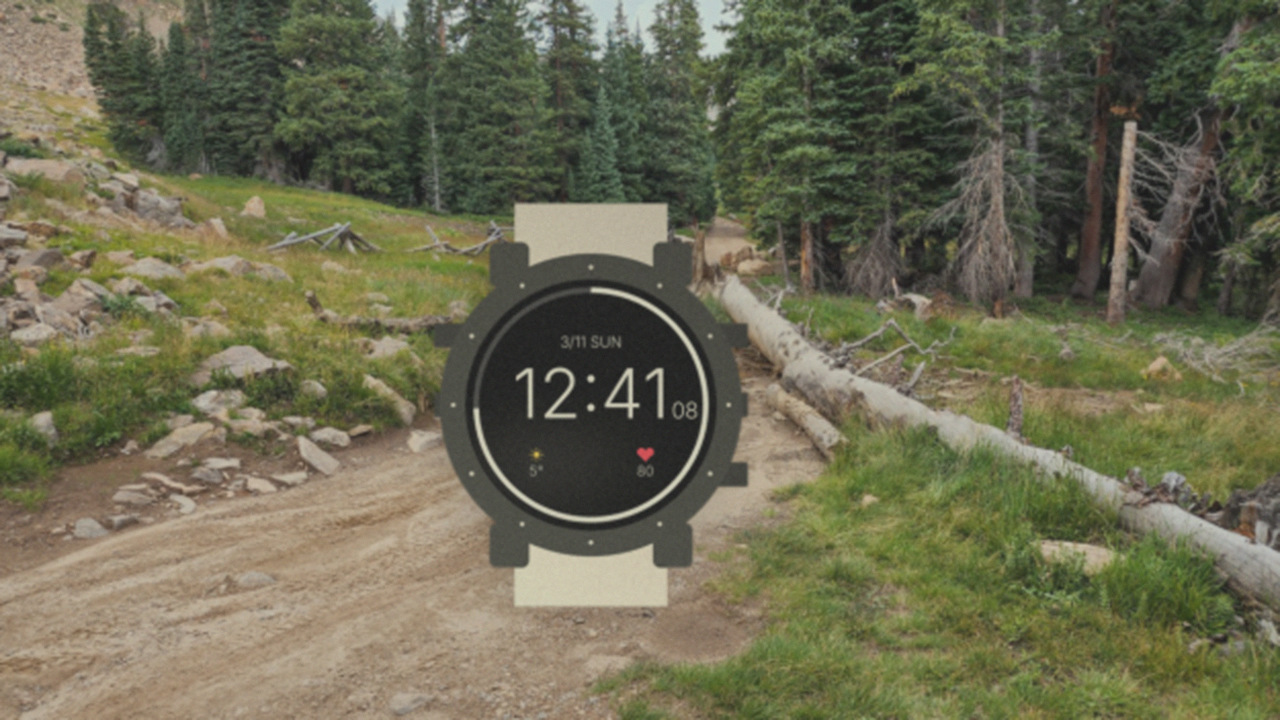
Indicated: **12:41:08**
